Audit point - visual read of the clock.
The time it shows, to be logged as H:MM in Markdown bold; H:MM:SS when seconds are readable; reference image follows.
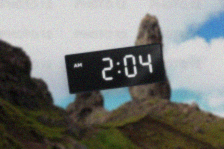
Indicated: **2:04**
